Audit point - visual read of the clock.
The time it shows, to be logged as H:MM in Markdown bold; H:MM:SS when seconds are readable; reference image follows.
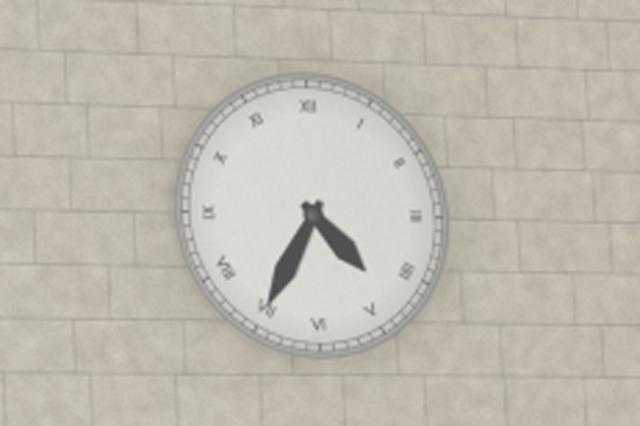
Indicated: **4:35**
